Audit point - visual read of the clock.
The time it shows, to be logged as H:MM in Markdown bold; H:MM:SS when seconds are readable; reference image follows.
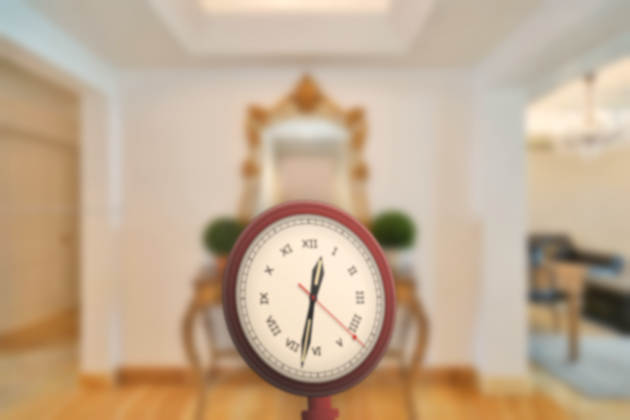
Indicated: **12:32:22**
